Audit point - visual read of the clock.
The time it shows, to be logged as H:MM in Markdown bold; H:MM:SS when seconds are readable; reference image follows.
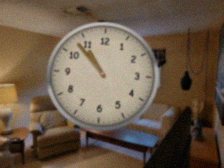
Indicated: **10:53**
